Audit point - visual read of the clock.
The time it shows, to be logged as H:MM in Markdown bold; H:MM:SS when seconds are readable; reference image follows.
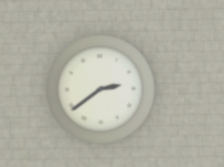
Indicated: **2:39**
